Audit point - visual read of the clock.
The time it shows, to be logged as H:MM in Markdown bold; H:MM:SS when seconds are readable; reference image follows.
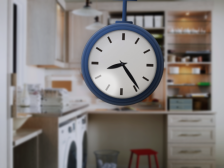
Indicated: **8:24**
